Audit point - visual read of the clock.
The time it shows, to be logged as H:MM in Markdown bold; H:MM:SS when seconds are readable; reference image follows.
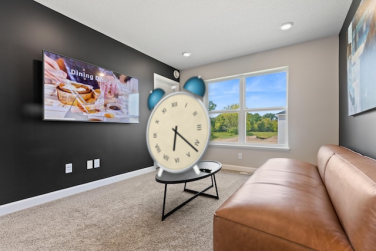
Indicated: **6:22**
